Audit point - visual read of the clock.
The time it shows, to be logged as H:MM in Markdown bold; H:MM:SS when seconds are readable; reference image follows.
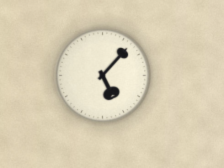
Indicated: **5:07**
